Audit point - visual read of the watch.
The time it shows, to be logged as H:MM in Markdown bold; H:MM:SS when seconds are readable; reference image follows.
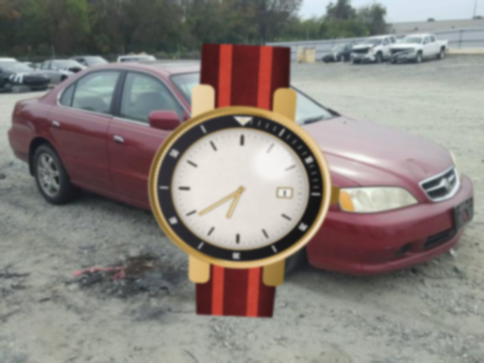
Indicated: **6:39**
